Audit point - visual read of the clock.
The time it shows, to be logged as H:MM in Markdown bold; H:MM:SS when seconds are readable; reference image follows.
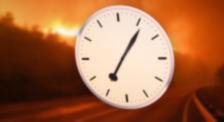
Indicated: **7:06**
